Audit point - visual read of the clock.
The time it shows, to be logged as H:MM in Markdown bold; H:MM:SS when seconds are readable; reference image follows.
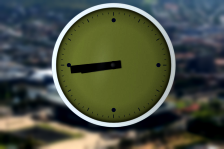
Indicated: **8:44**
